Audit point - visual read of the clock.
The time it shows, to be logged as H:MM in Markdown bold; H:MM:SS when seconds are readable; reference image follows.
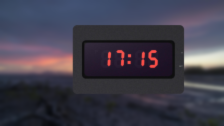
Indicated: **17:15**
